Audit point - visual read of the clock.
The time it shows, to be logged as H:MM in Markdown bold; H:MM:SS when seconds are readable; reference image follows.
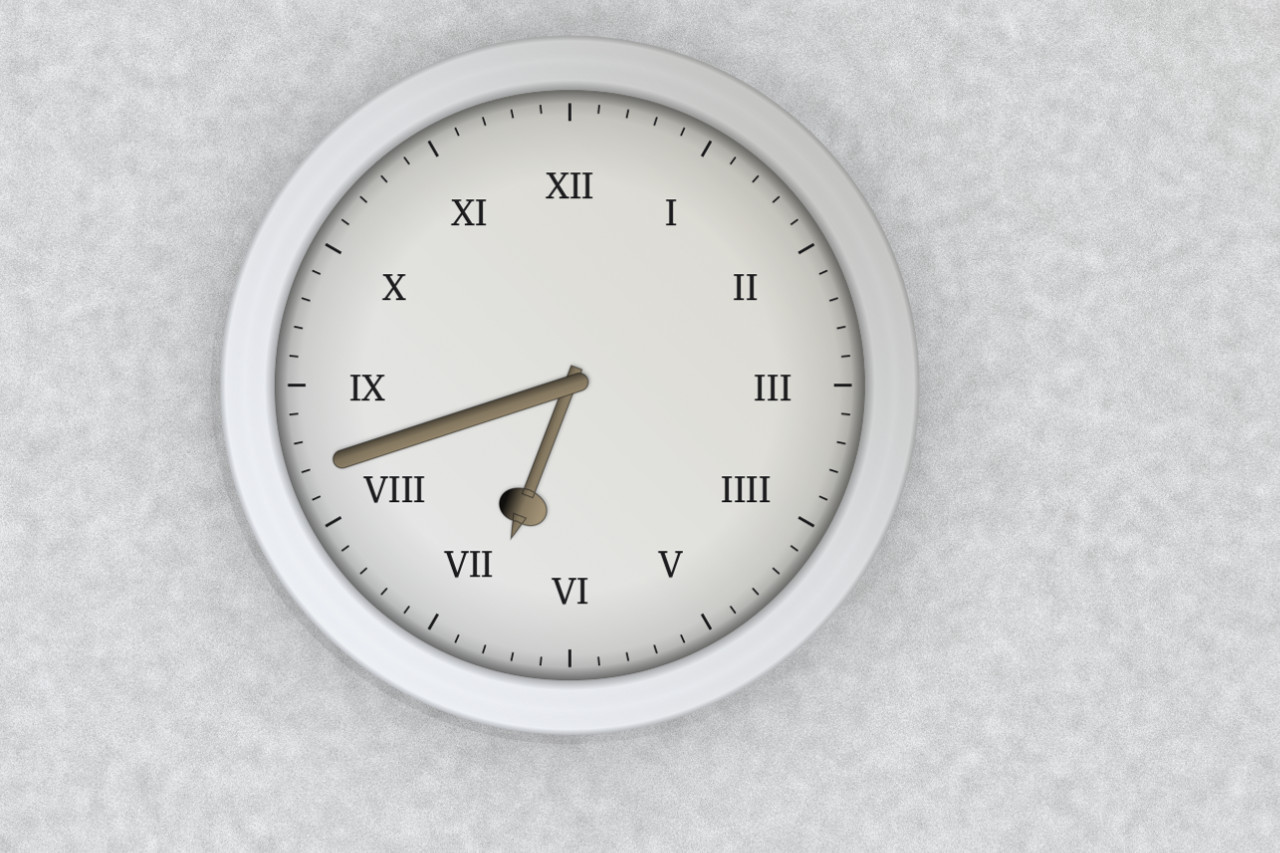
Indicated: **6:42**
